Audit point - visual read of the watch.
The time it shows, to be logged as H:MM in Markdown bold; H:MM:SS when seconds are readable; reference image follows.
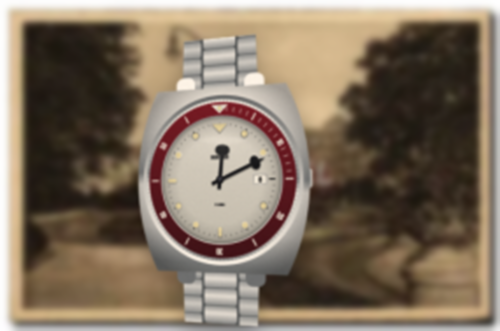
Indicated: **12:11**
